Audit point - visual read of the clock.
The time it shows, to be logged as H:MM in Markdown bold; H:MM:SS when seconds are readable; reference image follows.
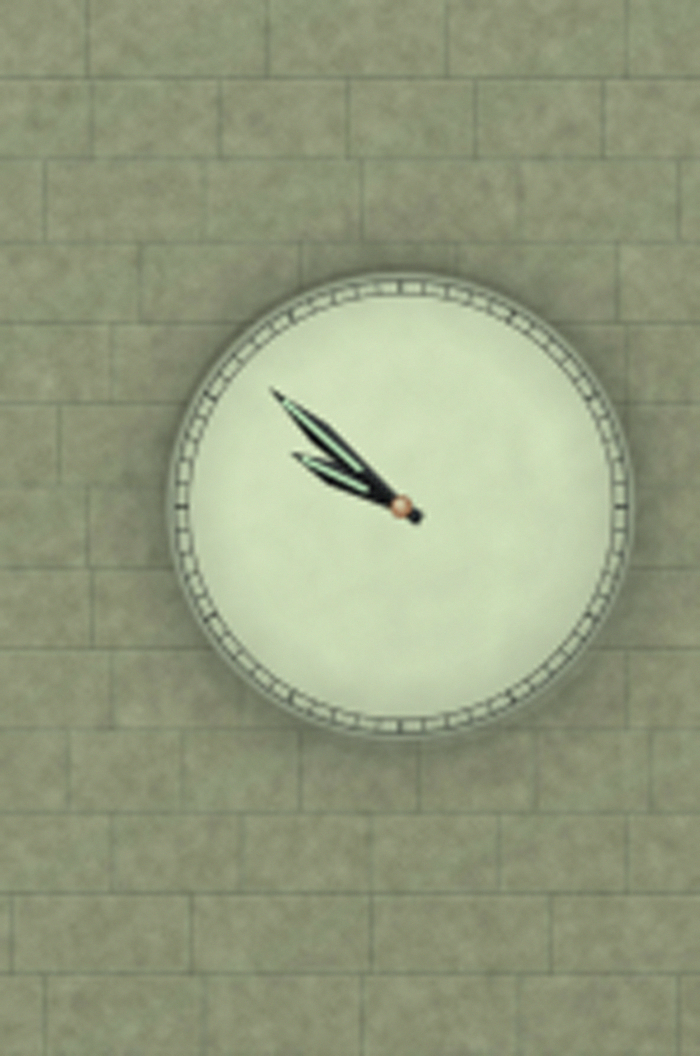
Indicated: **9:52**
